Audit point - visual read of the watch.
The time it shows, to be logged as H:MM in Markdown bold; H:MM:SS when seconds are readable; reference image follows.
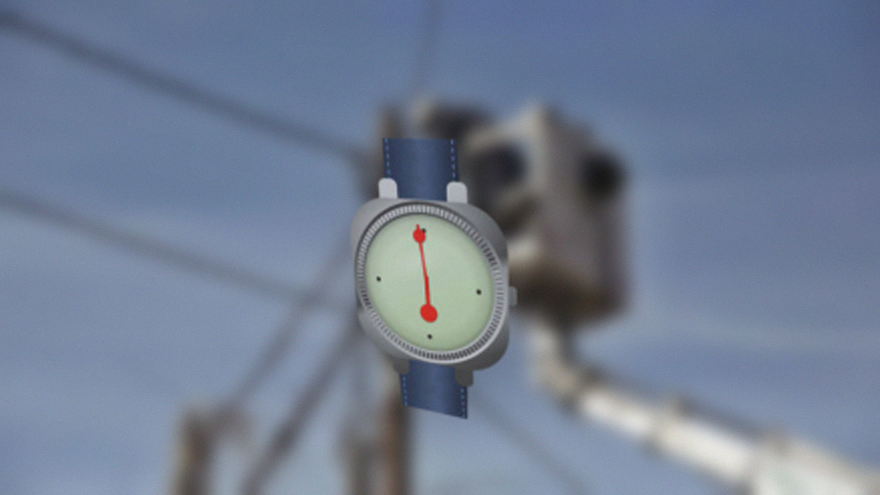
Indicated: **5:59**
